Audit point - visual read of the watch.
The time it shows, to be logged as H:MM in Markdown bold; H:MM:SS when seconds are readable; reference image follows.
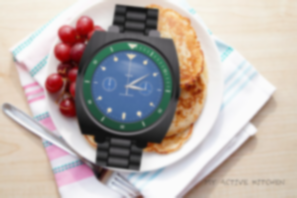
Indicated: **3:09**
